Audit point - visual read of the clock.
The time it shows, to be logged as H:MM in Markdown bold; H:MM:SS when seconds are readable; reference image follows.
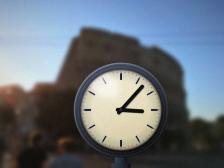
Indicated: **3:07**
